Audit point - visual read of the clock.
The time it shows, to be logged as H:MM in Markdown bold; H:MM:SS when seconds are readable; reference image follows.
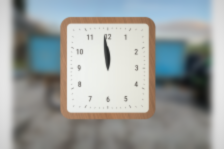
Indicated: **11:59**
